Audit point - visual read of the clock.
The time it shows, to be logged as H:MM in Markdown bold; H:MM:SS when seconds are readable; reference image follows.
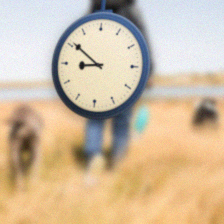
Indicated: **8:51**
